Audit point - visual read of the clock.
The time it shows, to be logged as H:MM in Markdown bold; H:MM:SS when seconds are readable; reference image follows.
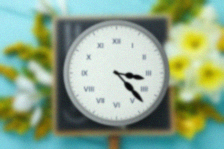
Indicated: **3:23**
